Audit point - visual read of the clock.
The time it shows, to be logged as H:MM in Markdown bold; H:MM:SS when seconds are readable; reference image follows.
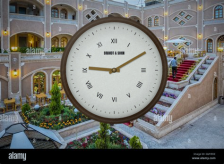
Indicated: **9:10**
